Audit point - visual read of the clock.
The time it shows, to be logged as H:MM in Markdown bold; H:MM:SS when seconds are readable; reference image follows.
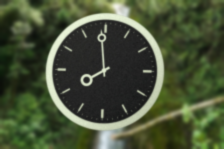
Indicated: **7:59**
